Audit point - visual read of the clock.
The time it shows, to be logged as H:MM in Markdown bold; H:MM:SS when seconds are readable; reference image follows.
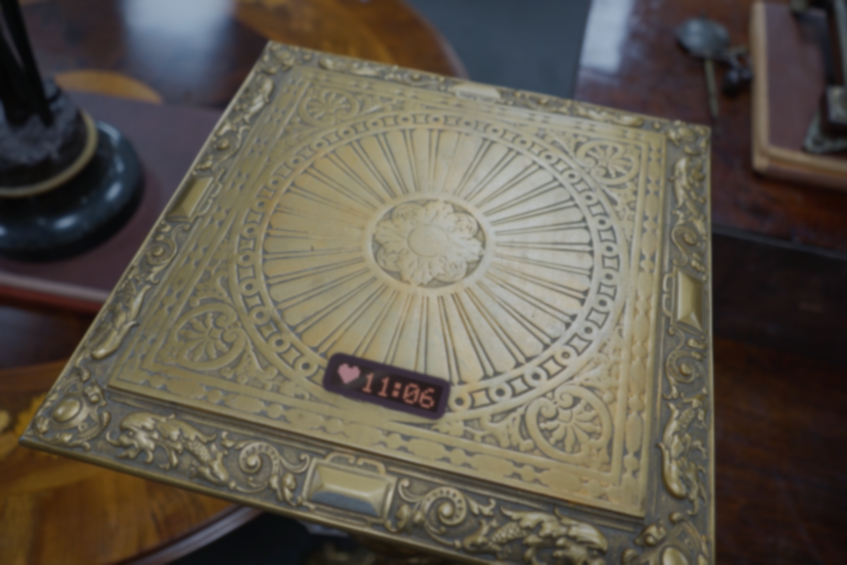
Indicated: **11:06**
